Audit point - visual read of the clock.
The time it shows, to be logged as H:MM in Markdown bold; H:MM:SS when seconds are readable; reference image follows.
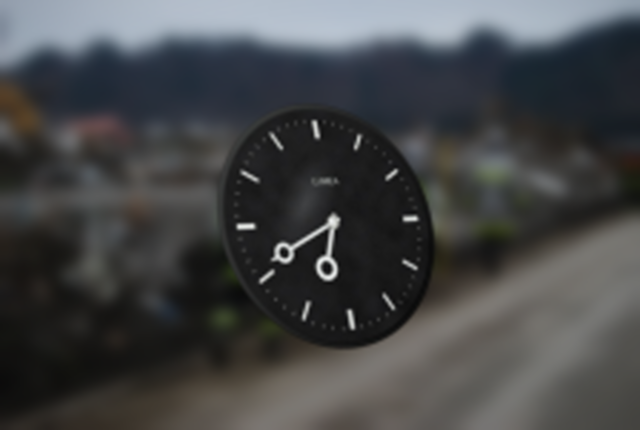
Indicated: **6:41**
